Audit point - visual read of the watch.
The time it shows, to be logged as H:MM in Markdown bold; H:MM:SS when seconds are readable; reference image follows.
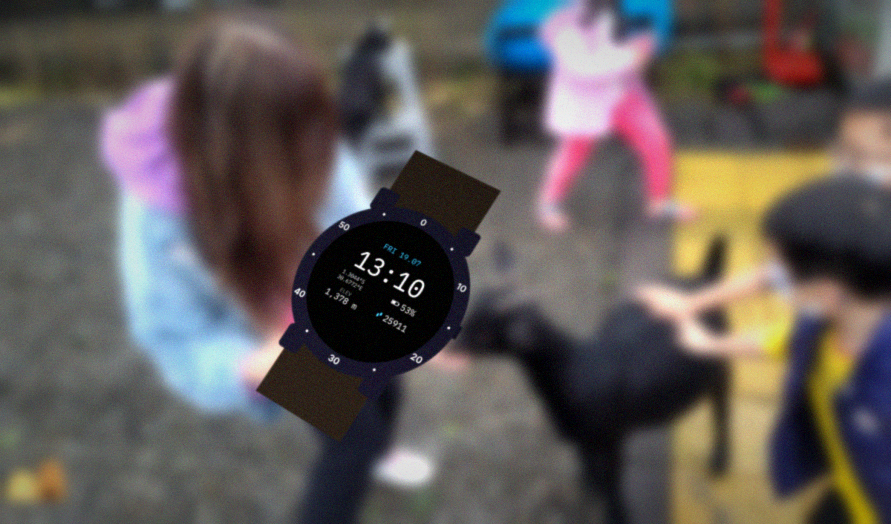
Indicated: **13:10**
